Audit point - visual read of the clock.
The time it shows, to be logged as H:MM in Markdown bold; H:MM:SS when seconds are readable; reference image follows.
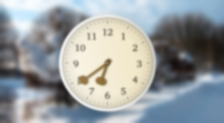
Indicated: **6:39**
